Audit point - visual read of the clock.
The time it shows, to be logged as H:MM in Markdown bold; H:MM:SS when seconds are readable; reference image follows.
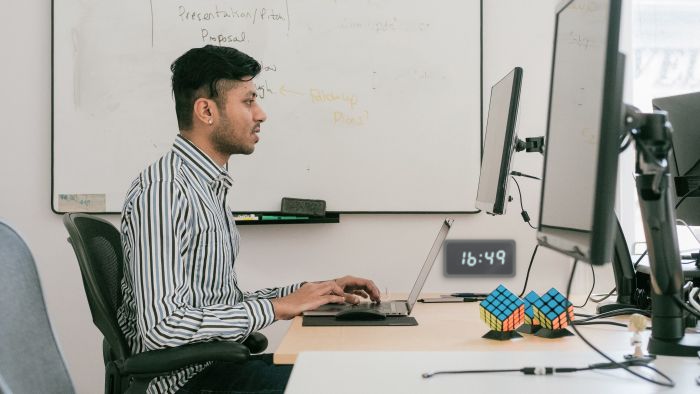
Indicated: **16:49**
